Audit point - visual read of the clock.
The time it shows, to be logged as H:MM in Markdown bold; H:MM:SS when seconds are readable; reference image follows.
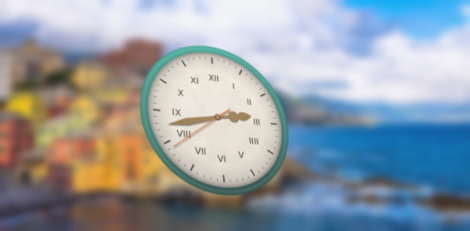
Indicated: **2:42:39**
